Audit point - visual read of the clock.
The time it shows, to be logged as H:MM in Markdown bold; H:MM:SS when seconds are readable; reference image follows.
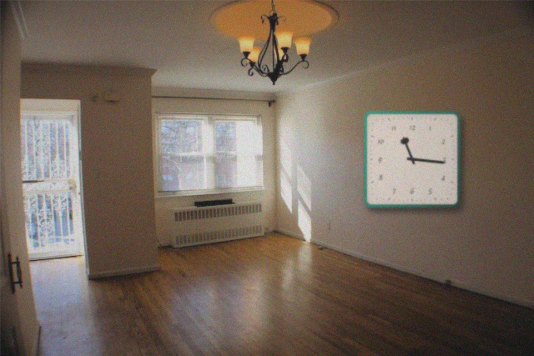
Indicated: **11:16**
